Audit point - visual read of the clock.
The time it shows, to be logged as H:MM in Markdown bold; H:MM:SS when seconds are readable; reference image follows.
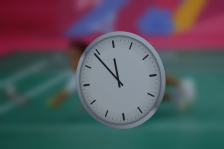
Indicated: **11:54**
